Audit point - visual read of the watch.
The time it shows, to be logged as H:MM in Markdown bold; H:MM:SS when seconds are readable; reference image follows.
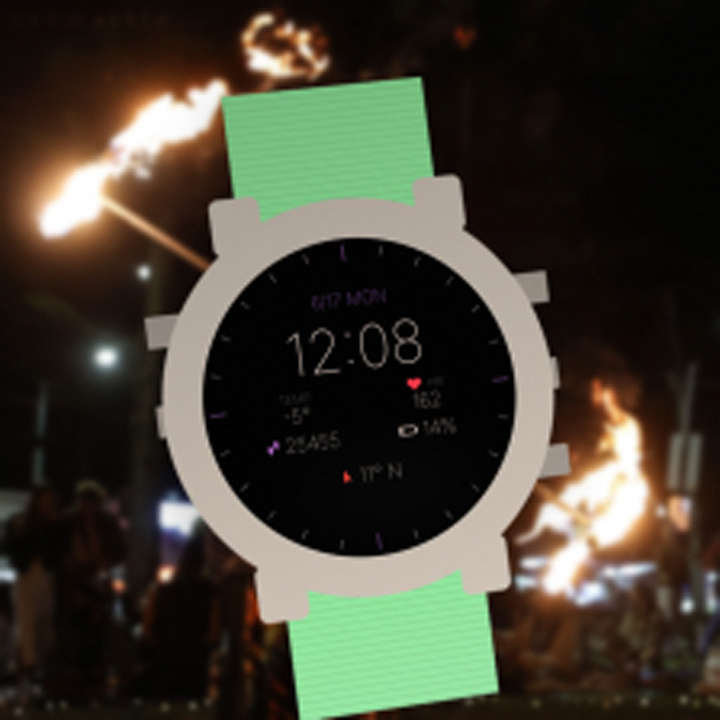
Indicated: **12:08**
